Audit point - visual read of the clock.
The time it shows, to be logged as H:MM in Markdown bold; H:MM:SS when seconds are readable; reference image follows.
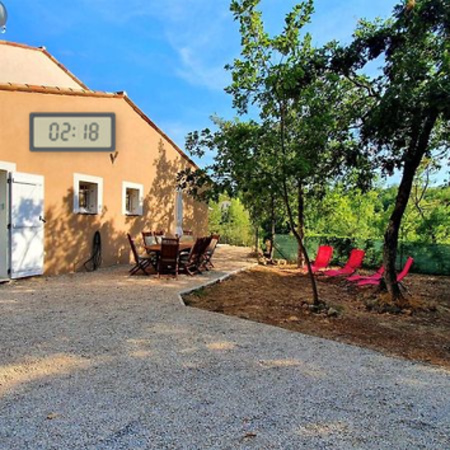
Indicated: **2:18**
